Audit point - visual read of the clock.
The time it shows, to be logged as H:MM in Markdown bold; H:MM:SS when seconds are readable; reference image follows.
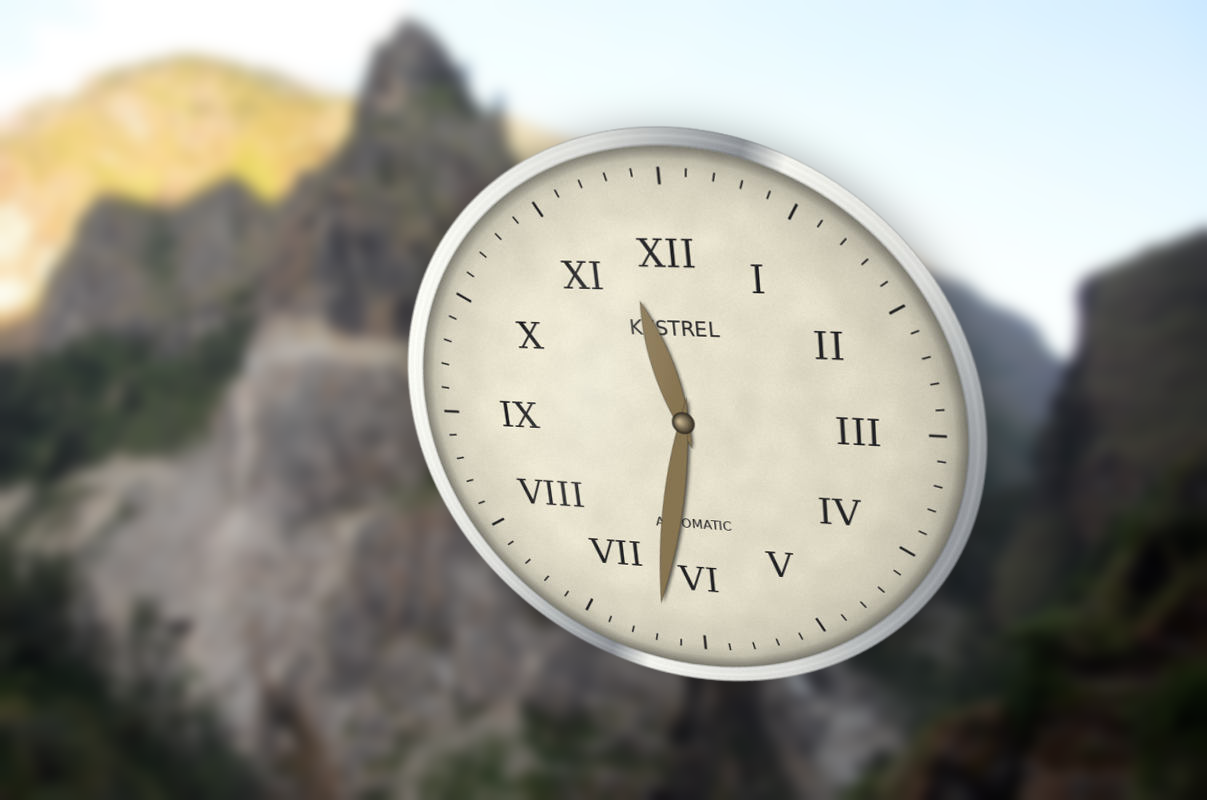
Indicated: **11:32**
